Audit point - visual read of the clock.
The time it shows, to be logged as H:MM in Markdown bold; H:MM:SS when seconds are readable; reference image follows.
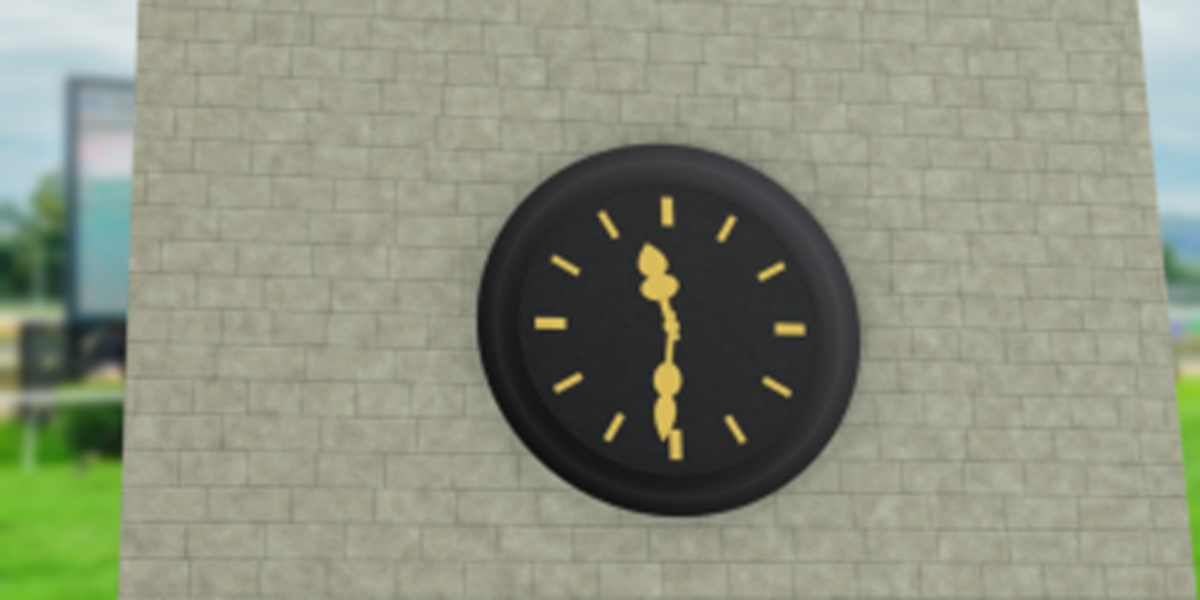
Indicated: **11:31**
